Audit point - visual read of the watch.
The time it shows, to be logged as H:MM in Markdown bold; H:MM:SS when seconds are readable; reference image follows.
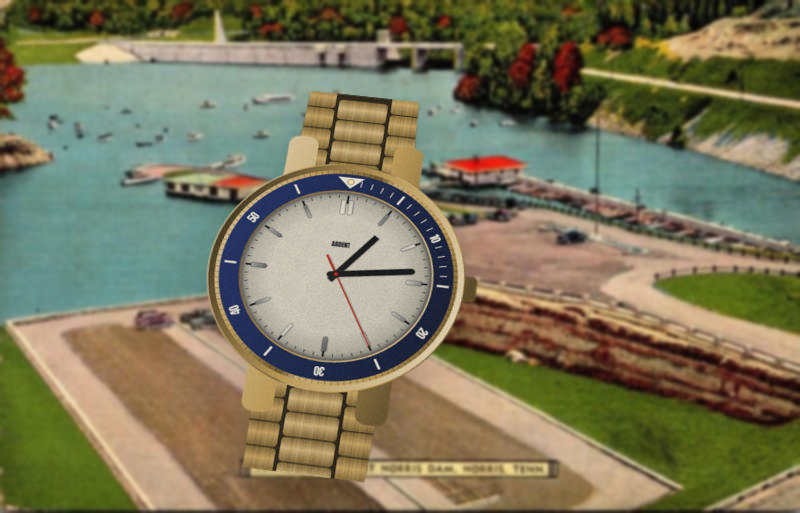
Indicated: **1:13:25**
